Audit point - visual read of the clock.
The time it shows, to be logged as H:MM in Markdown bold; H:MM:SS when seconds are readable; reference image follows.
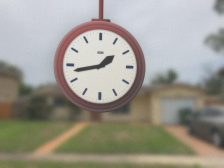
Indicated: **1:43**
